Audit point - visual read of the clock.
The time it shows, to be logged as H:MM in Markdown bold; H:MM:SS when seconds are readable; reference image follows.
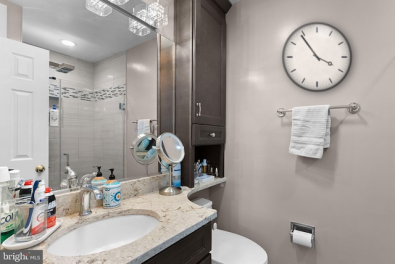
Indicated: **3:54**
